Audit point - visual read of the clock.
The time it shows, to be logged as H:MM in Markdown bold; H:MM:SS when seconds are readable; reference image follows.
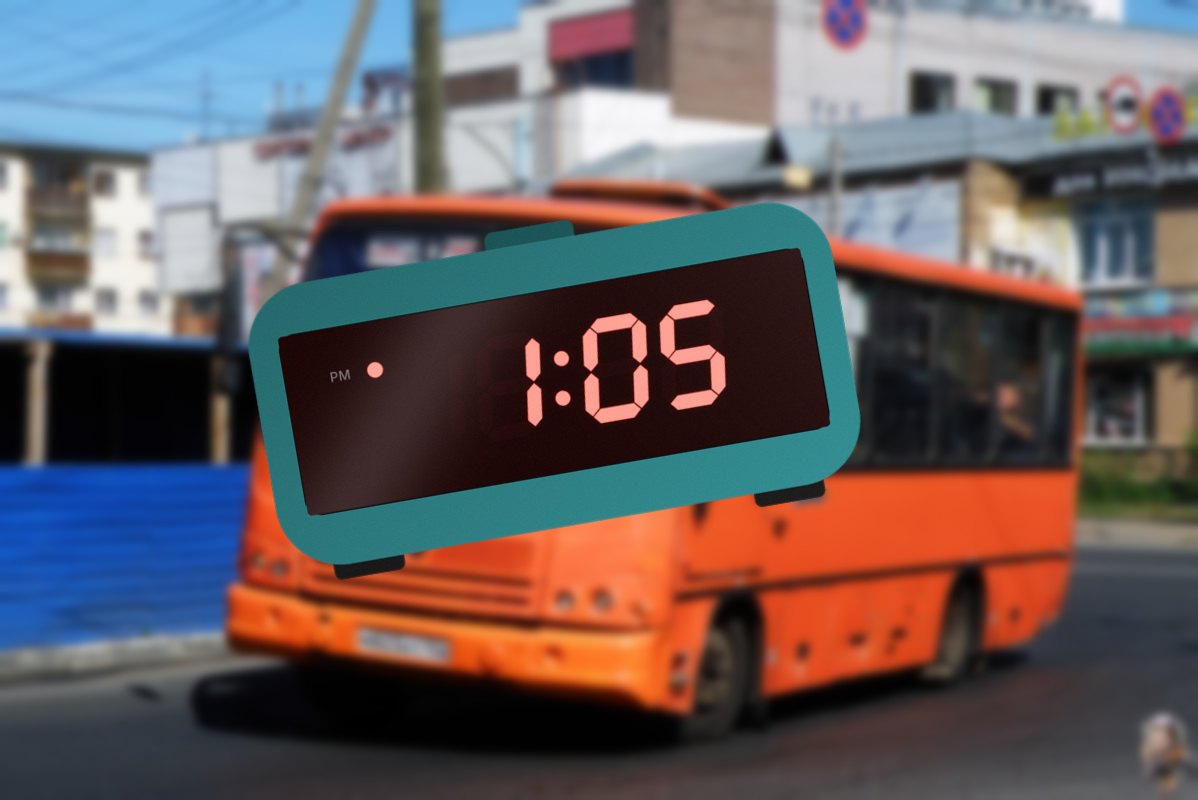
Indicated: **1:05**
